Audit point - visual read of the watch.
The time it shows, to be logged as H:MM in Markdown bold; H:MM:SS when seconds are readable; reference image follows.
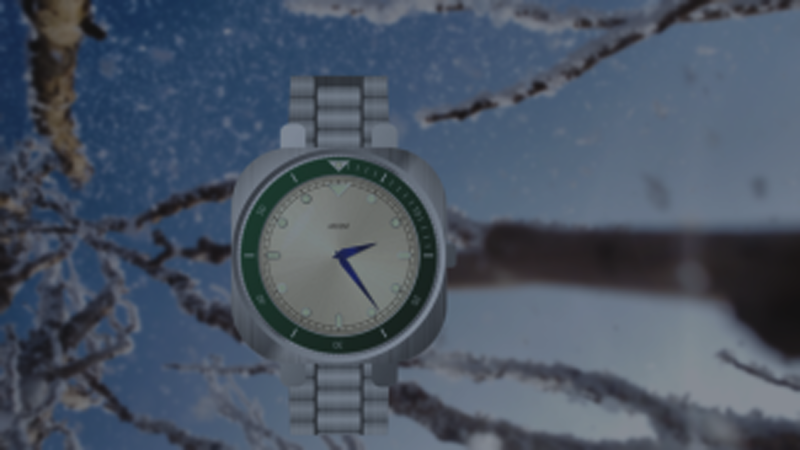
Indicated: **2:24**
